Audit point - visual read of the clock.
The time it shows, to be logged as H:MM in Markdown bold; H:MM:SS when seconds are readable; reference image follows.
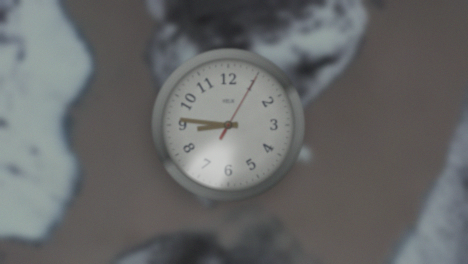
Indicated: **8:46:05**
